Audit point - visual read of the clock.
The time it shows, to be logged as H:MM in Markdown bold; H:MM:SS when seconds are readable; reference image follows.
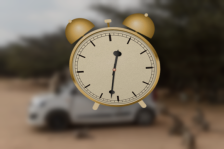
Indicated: **12:32**
